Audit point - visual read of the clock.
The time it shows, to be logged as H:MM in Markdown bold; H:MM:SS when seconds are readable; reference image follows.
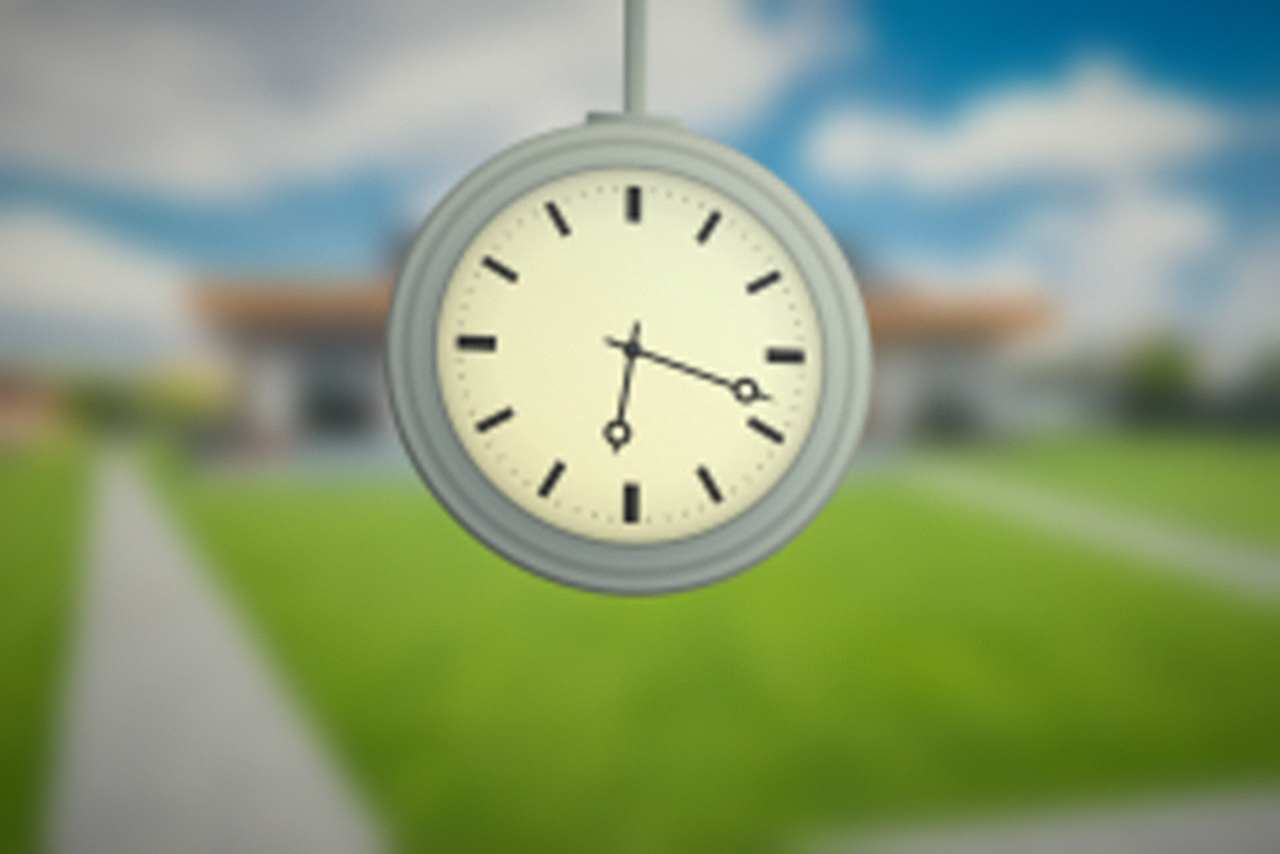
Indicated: **6:18**
